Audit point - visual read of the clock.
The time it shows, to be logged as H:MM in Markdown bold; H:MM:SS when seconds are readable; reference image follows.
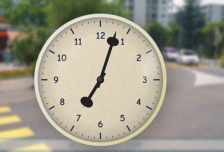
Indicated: **7:03**
